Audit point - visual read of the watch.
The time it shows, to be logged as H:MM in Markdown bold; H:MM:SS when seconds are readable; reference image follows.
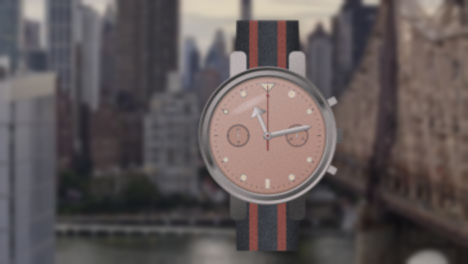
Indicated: **11:13**
